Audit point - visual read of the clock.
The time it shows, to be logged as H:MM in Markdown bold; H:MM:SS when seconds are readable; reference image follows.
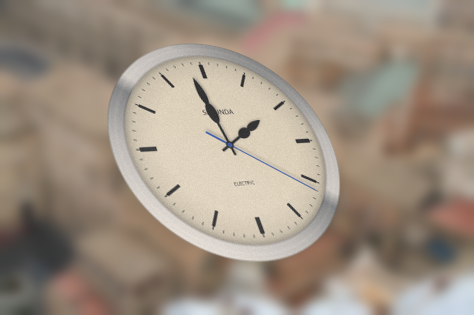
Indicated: **1:58:21**
